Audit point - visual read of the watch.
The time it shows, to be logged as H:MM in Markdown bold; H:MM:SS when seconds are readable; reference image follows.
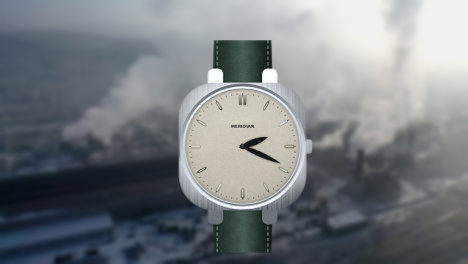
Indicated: **2:19**
